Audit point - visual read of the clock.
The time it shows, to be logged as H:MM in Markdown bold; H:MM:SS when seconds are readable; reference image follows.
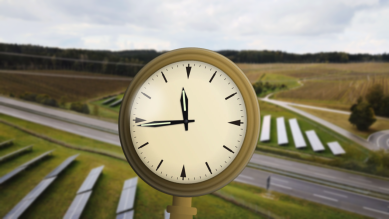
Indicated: **11:44**
